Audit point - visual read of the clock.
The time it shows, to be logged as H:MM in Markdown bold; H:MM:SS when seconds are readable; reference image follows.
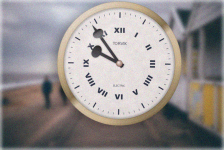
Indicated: **9:54**
